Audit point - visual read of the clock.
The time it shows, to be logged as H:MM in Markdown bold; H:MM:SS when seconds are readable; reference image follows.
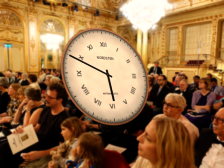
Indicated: **5:49**
